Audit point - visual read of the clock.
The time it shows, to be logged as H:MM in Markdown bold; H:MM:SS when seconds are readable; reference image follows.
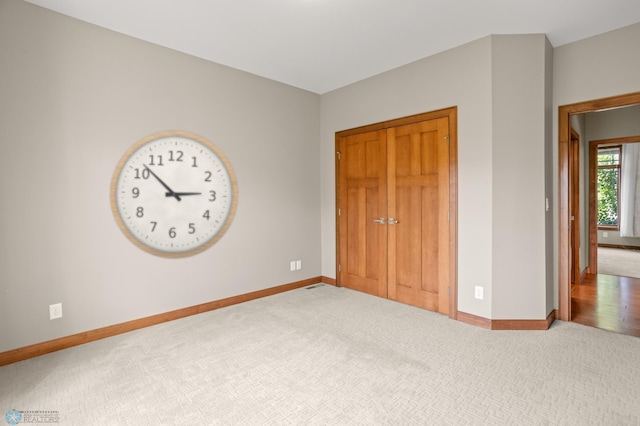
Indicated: **2:52**
